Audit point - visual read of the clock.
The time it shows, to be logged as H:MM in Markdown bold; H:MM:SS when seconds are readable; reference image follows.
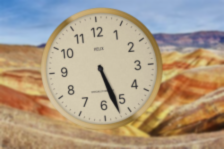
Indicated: **5:27**
